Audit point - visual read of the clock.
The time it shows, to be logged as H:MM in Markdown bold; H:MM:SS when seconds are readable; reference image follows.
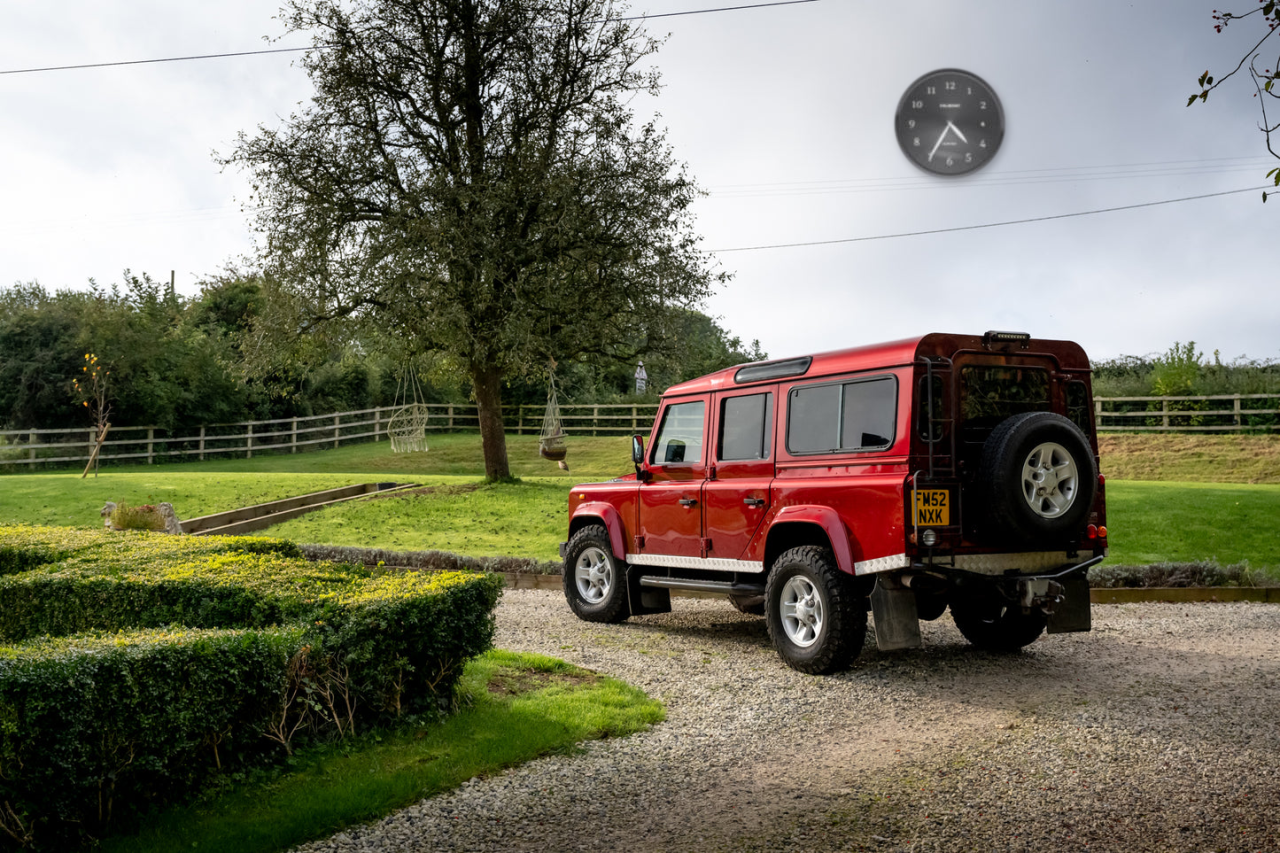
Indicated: **4:35**
